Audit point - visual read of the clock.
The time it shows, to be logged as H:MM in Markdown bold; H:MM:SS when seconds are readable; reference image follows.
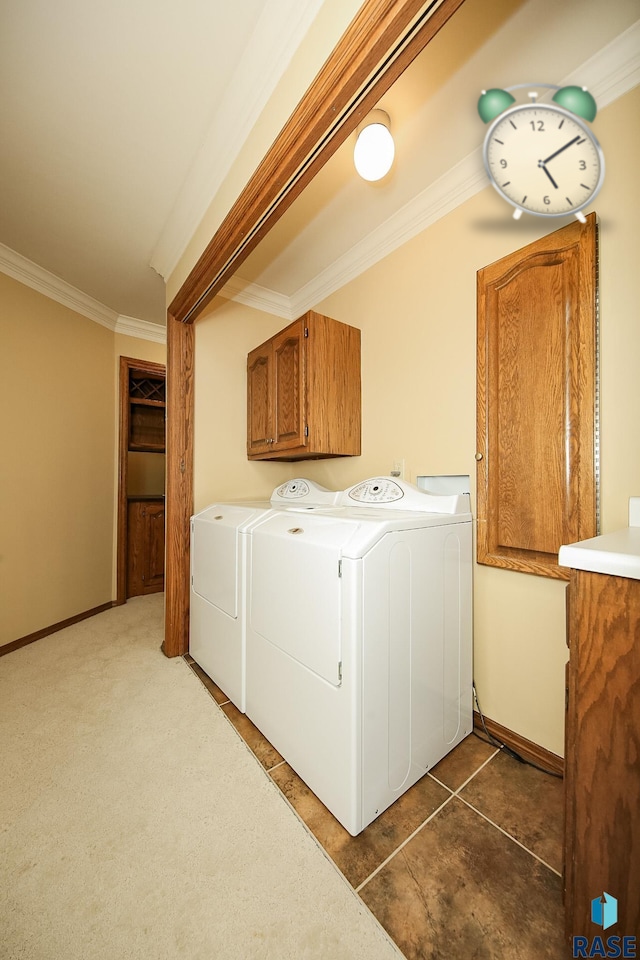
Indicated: **5:09**
